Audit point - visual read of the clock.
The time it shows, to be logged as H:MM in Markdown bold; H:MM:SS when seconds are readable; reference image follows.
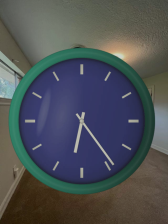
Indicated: **6:24**
